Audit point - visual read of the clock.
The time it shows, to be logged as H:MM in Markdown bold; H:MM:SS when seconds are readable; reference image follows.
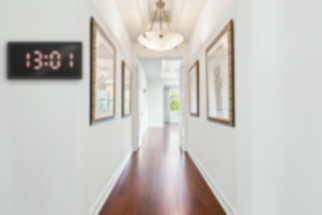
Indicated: **13:01**
